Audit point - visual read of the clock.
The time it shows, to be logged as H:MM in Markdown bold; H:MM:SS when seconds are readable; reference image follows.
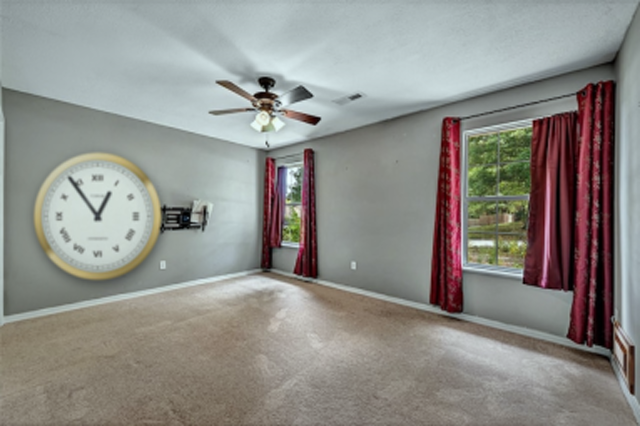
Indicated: **12:54**
